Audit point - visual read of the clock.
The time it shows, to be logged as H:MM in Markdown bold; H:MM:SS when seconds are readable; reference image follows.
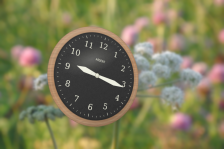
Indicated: **9:16**
